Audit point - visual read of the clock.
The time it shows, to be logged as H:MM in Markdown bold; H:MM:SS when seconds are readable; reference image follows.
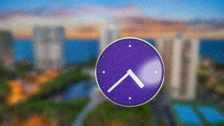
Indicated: **4:38**
